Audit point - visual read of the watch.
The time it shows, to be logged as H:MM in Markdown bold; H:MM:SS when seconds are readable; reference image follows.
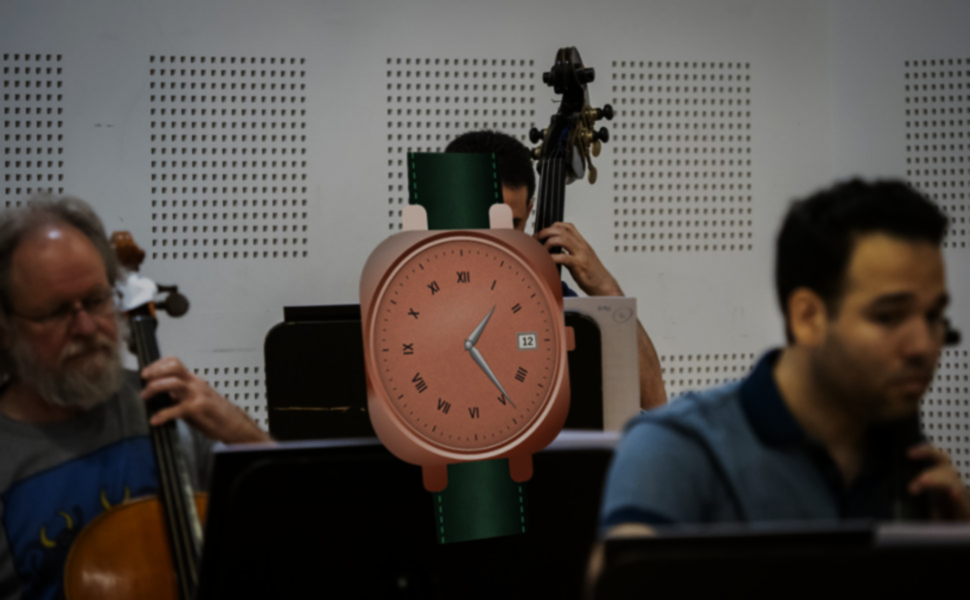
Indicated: **1:24**
